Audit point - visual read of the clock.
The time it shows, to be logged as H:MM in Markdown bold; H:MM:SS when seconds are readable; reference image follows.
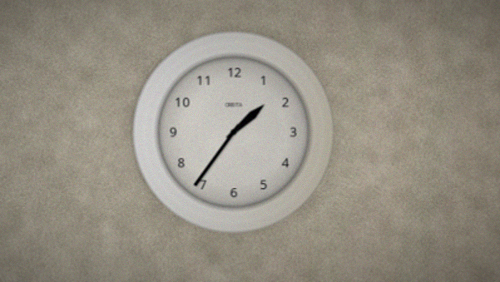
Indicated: **1:36**
